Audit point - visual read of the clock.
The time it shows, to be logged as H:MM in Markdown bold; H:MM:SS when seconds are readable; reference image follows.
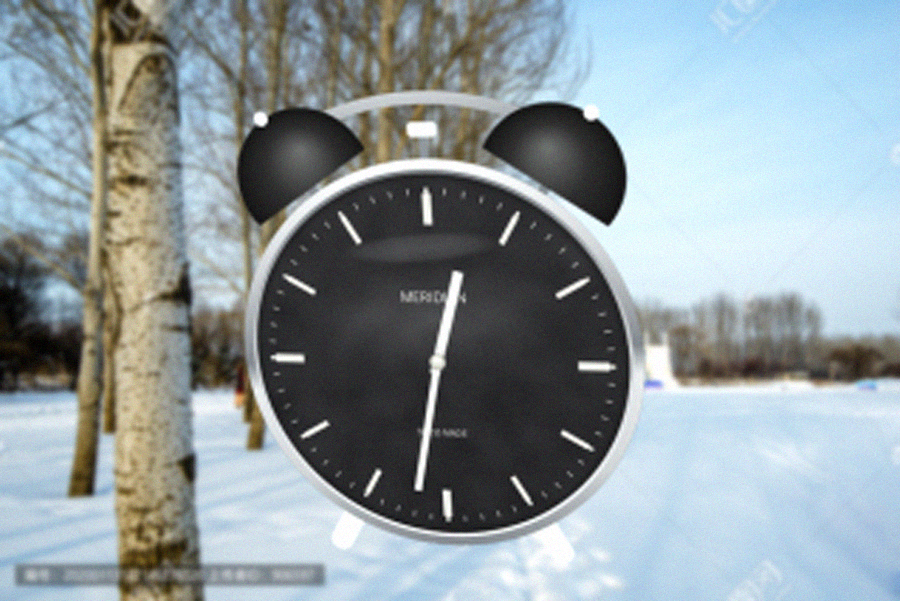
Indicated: **12:32**
